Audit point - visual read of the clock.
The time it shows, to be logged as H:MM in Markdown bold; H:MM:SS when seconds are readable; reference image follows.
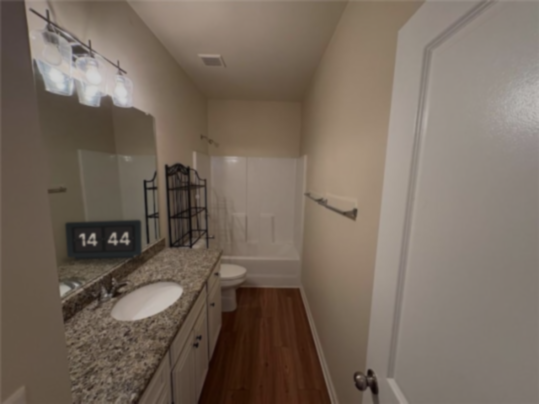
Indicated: **14:44**
